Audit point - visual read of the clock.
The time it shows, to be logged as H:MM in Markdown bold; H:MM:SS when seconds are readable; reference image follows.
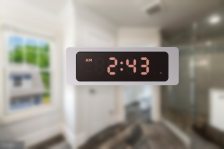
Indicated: **2:43**
